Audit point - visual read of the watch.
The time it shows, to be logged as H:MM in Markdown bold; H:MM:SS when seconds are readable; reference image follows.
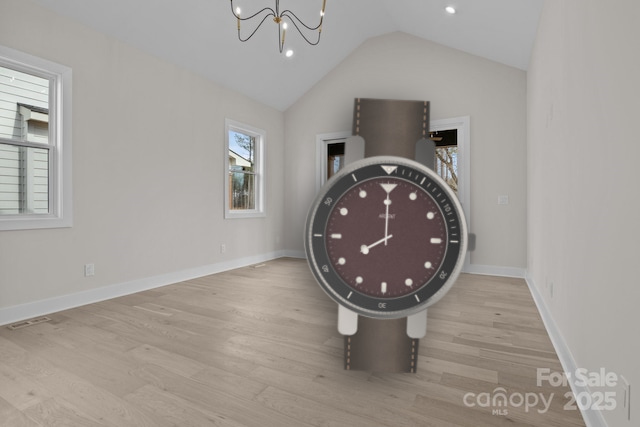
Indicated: **8:00**
